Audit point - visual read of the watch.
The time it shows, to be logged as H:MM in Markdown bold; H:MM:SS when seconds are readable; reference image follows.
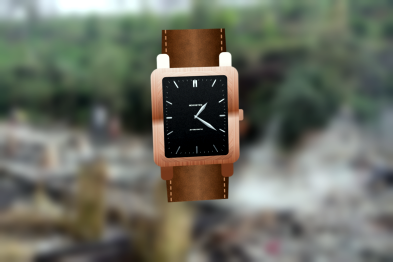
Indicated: **1:21**
